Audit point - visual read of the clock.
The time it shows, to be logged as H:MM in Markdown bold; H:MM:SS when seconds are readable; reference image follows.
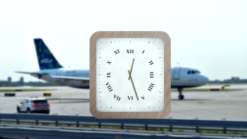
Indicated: **12:27**
